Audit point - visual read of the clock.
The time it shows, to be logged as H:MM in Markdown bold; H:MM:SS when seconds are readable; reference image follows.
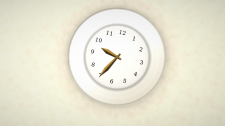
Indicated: **9:35**
